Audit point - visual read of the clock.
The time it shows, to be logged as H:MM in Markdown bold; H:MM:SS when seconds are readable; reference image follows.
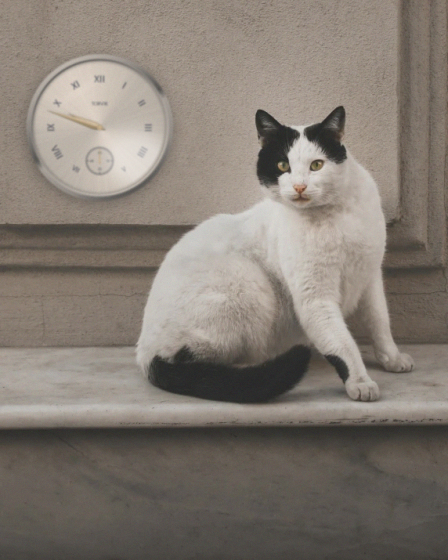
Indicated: **9:48**
